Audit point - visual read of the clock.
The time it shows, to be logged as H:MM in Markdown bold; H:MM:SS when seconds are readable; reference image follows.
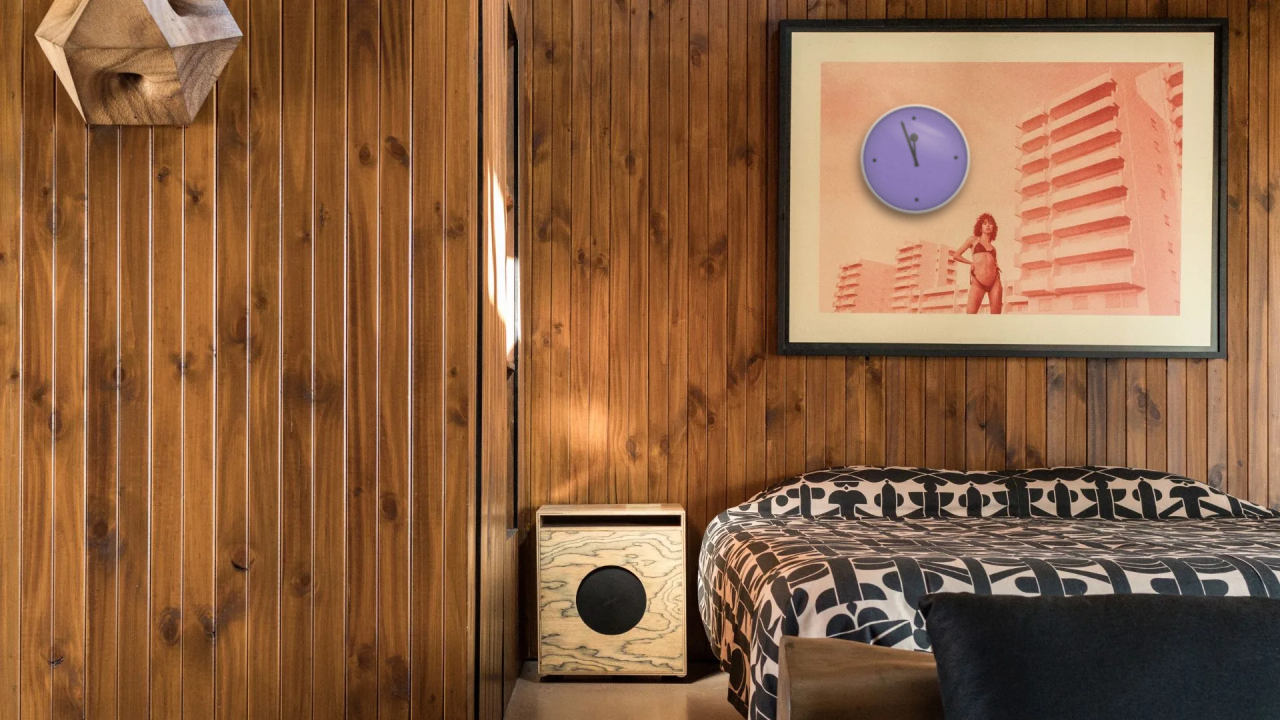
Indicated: **11:57**
